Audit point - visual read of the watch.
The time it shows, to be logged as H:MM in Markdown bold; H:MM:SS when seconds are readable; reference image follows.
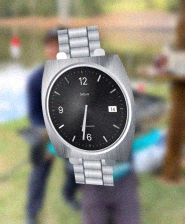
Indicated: **6:32**
